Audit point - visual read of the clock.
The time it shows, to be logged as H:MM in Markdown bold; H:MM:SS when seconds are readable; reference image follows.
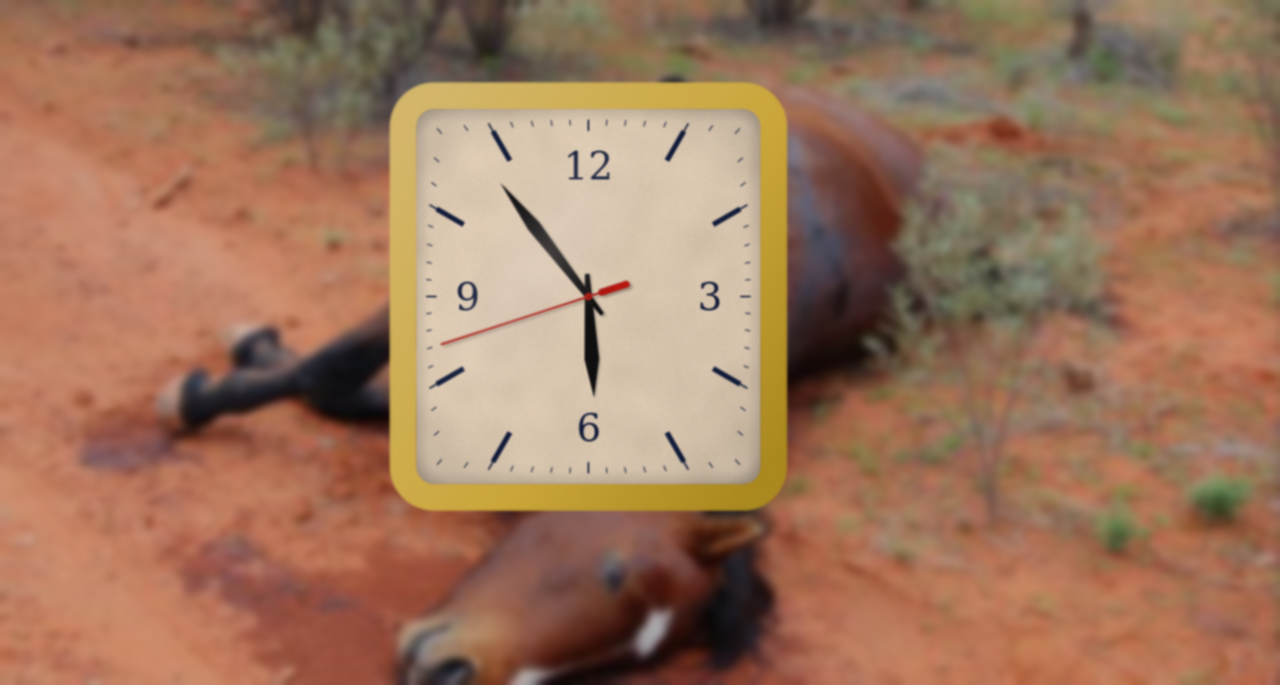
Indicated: **5:53:42**
